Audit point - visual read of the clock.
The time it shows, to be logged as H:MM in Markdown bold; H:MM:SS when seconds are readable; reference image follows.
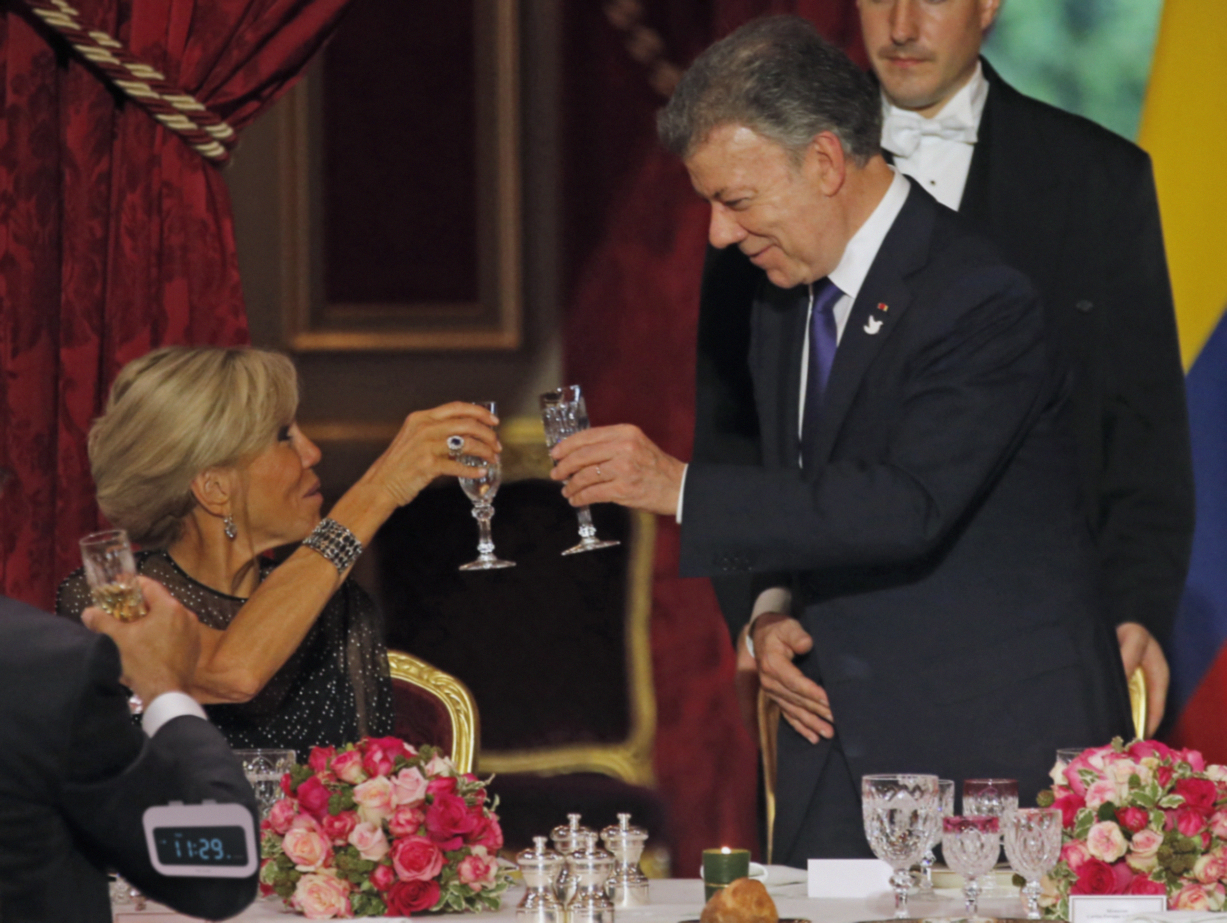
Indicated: **11:29**
